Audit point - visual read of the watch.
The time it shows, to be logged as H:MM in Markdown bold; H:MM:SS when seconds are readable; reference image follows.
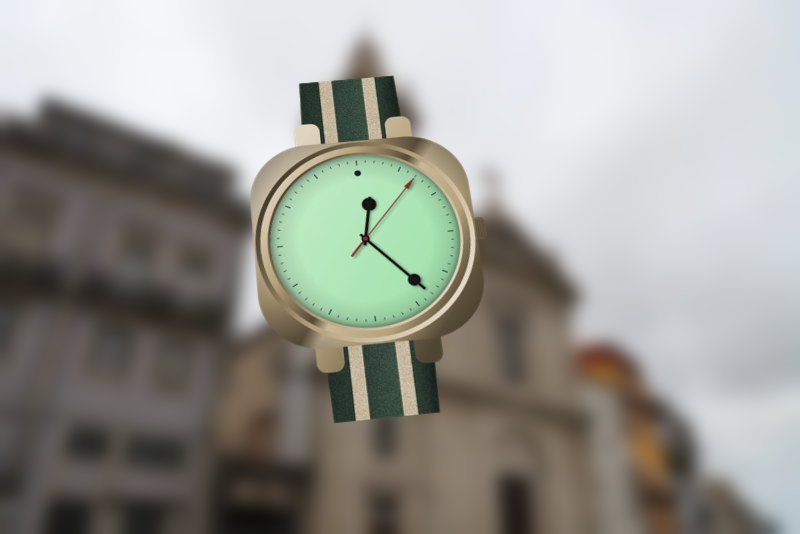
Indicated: **12:23:07**
